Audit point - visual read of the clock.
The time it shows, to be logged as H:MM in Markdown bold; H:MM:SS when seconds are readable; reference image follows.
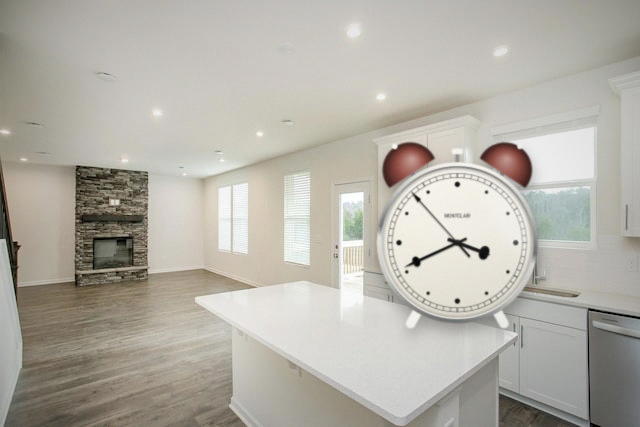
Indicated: **3:40:53**
